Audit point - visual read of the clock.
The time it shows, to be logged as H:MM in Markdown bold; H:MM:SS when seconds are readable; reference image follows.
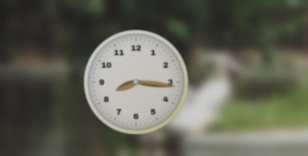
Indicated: **8:16**
